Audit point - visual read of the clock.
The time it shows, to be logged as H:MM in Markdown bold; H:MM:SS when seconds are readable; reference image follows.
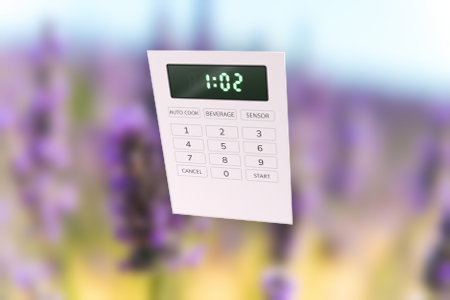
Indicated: **1:02**
